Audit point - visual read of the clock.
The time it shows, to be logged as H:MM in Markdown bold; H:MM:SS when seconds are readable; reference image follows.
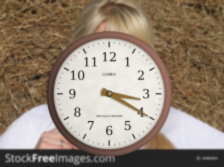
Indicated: **3:20**
